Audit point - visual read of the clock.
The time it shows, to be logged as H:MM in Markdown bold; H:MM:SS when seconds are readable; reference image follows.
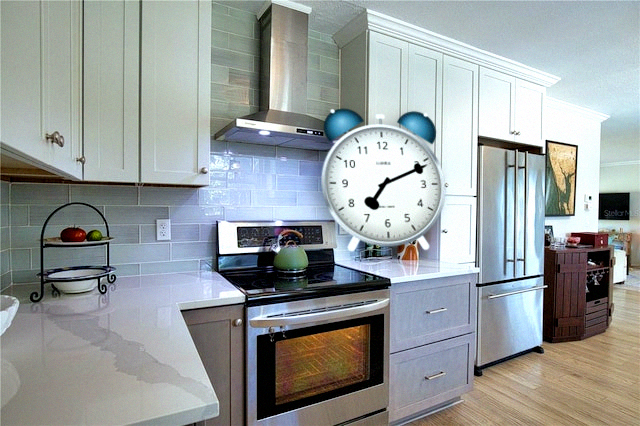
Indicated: **7:11**
